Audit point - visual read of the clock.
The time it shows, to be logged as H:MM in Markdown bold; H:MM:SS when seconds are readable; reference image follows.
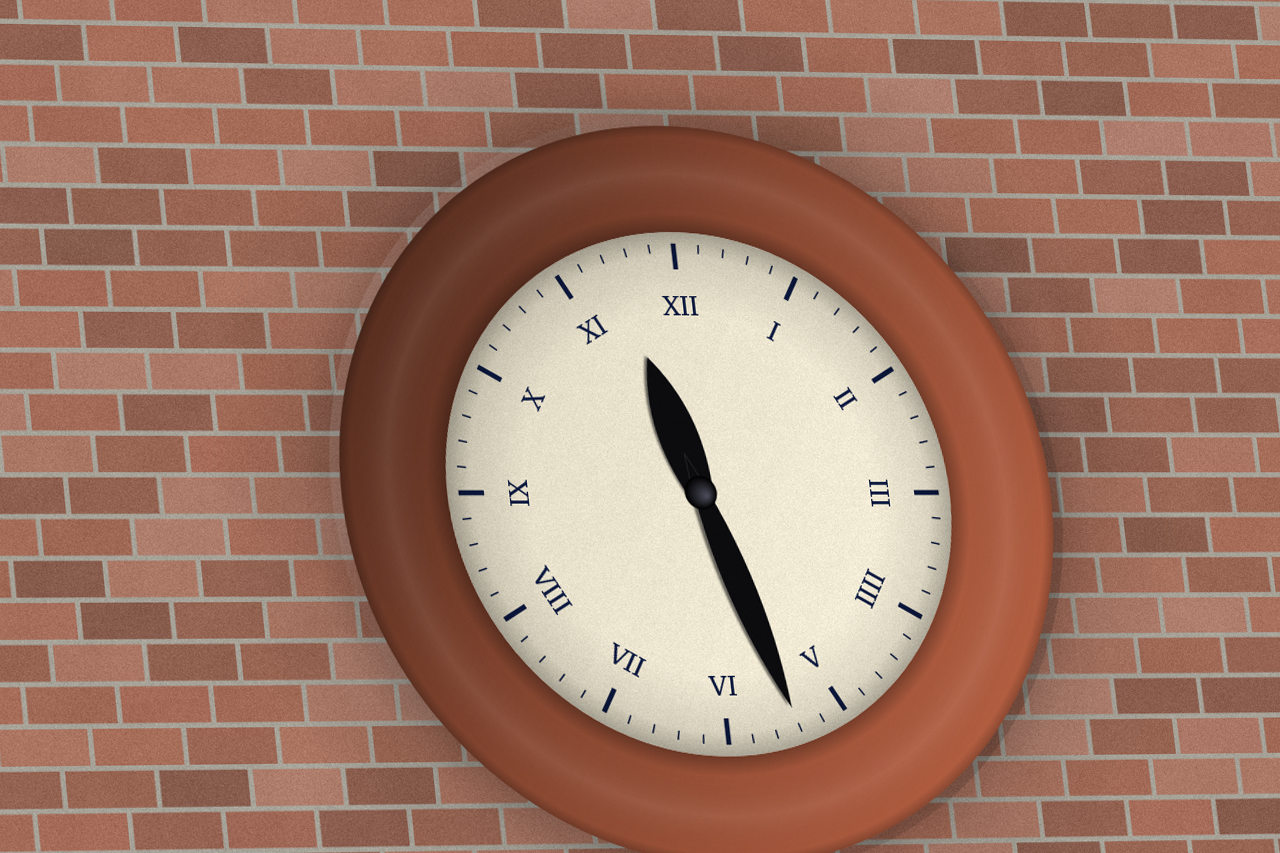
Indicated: **11:27**
